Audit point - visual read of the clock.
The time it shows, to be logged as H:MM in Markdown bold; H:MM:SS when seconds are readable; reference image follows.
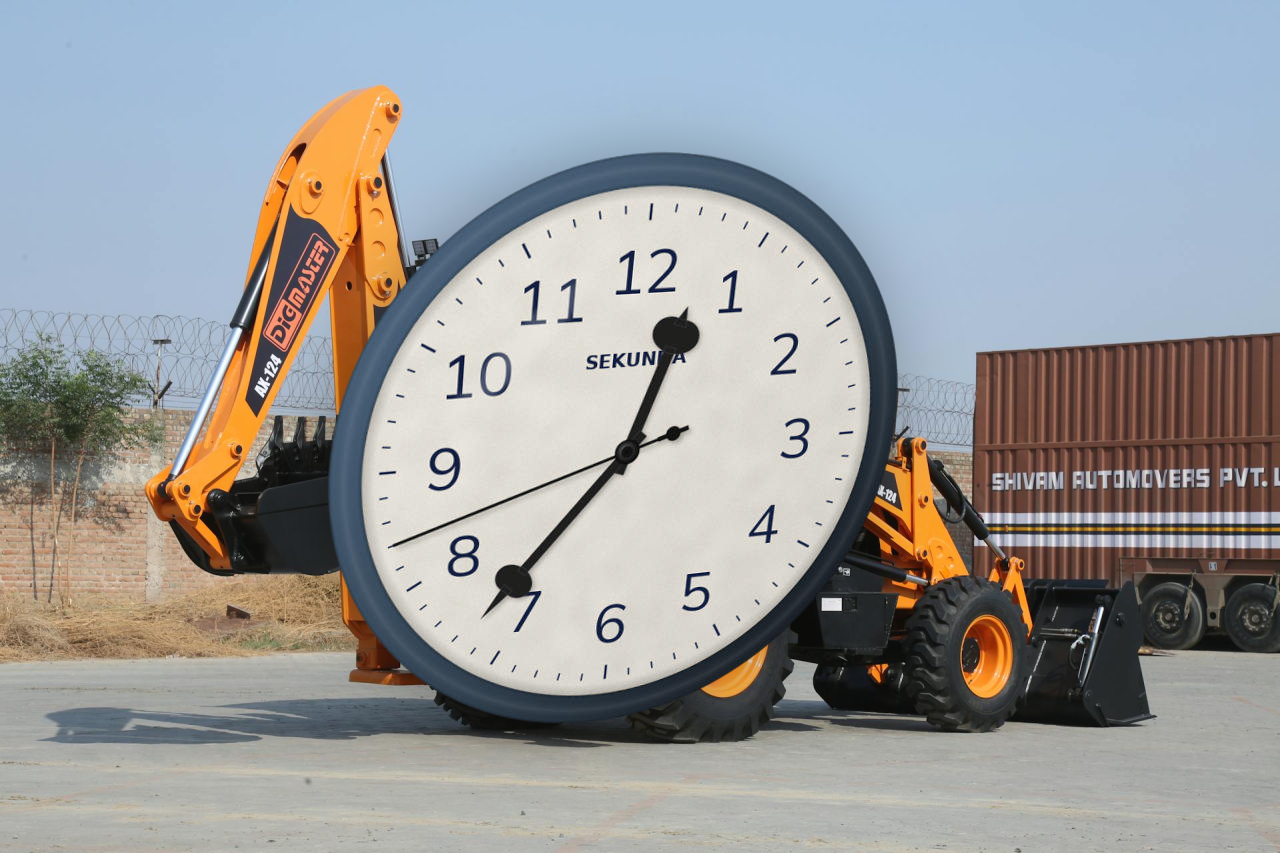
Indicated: **12:36:42**
